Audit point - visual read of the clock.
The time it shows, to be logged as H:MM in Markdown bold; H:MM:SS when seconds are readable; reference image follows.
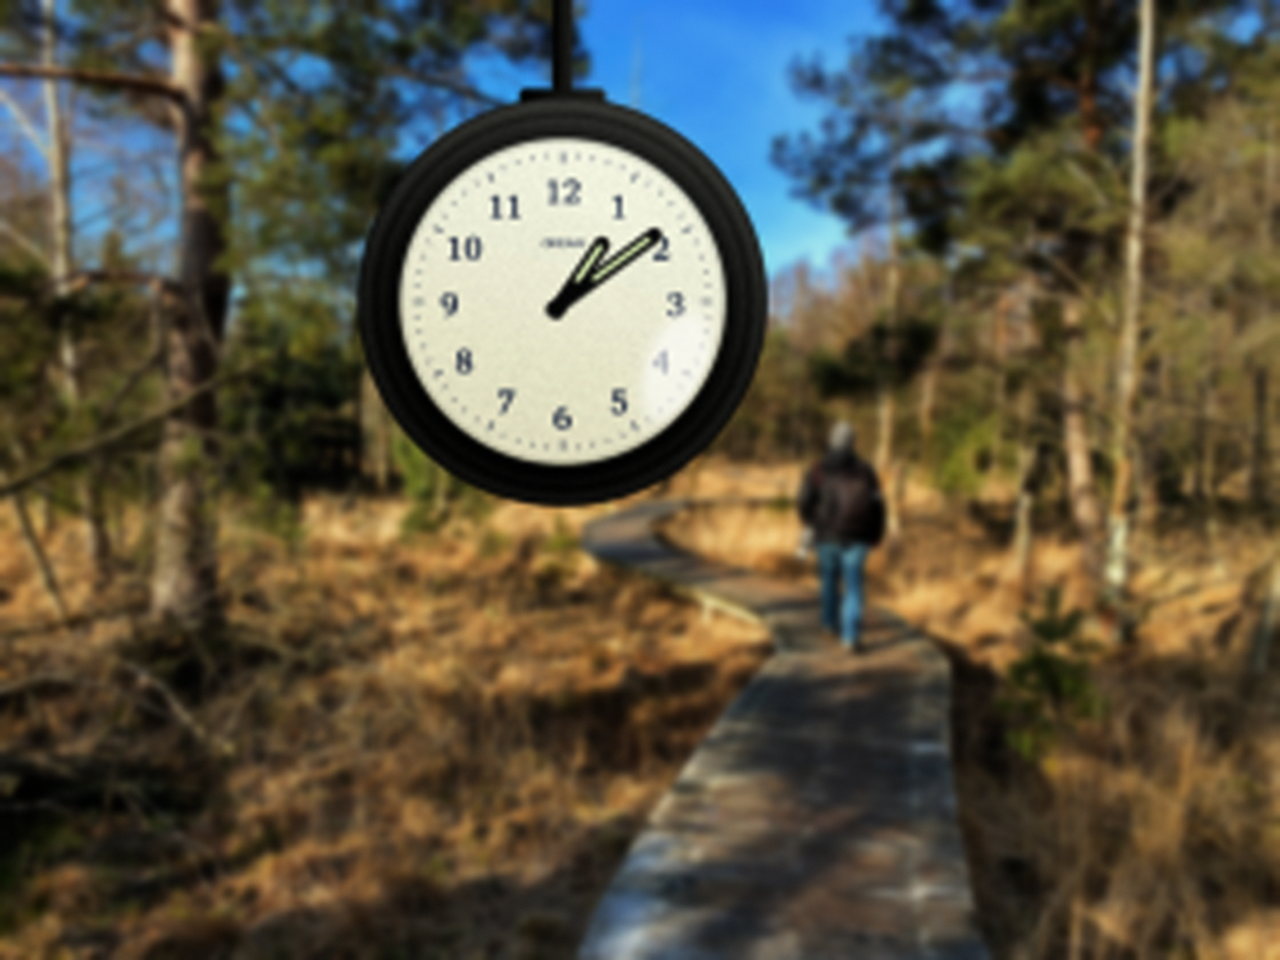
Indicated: **1:09**
